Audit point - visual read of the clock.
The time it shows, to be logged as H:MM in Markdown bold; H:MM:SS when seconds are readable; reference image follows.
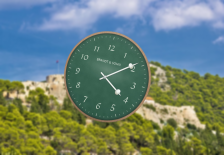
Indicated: **4:09**
